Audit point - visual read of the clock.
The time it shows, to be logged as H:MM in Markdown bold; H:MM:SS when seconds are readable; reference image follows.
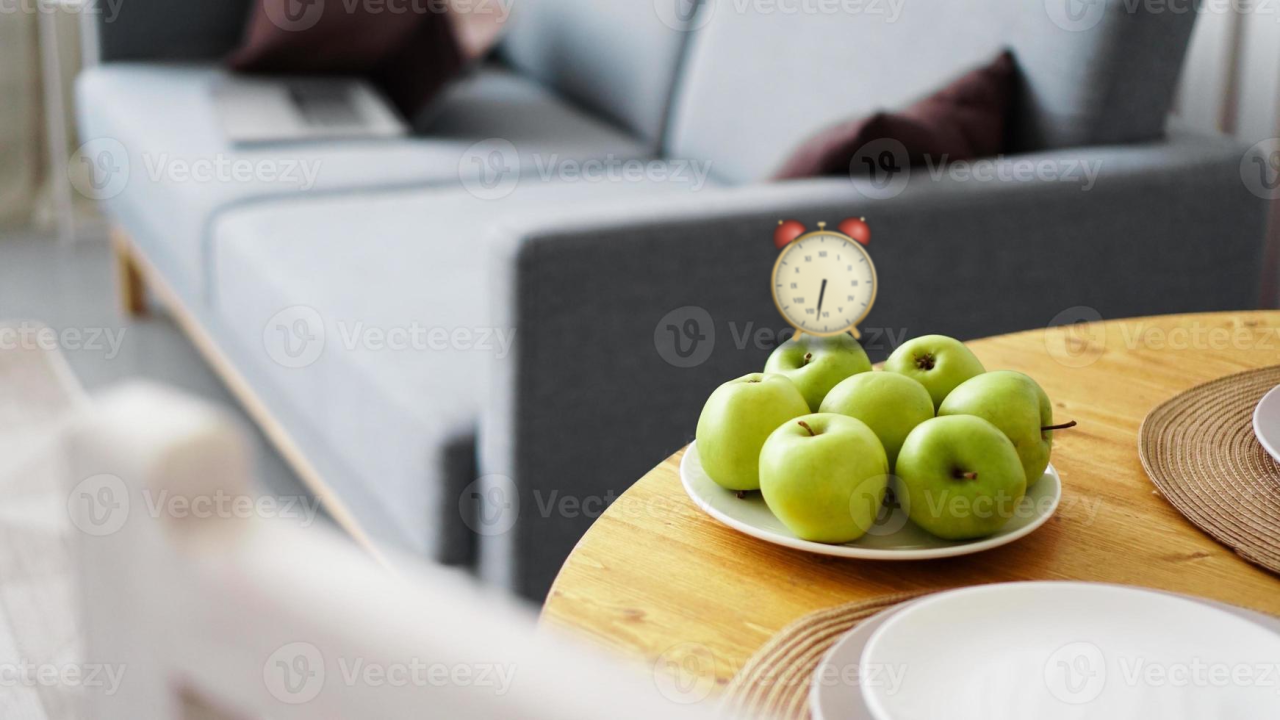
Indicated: **6:32**
